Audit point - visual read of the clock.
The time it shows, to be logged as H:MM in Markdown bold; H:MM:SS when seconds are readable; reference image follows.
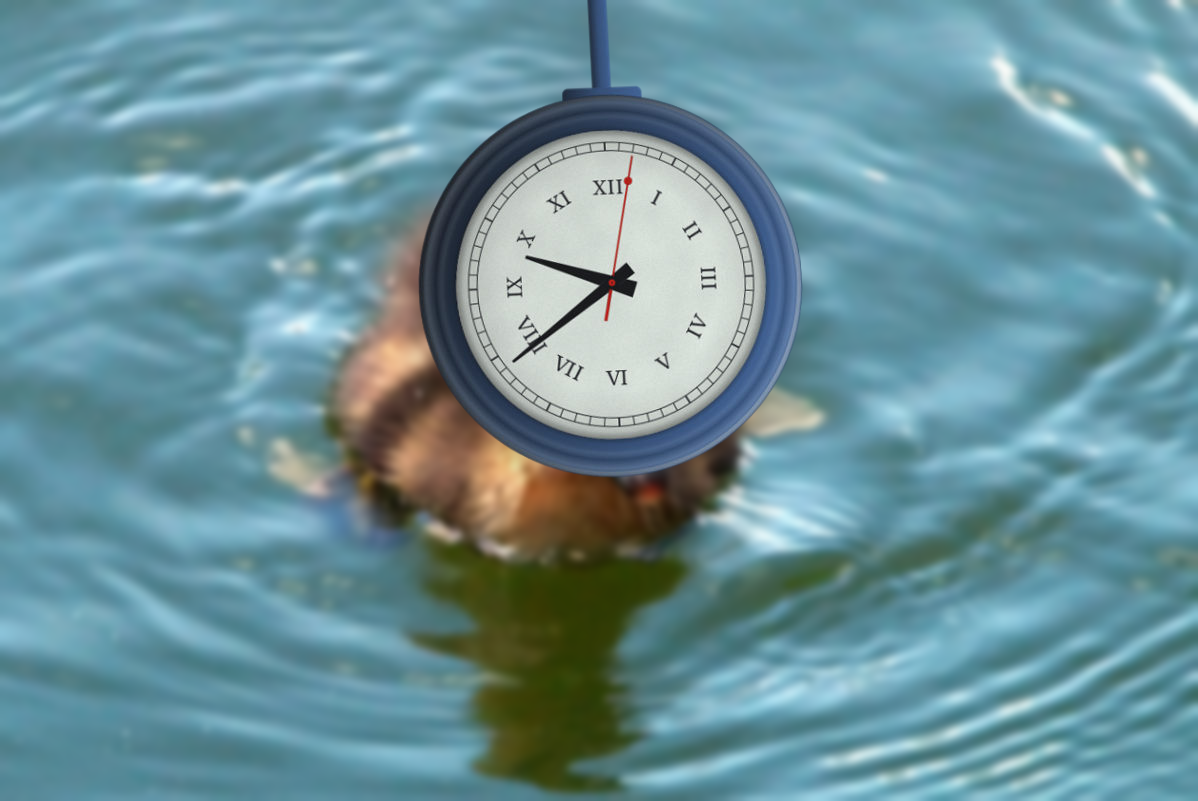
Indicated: **9:39:02**
